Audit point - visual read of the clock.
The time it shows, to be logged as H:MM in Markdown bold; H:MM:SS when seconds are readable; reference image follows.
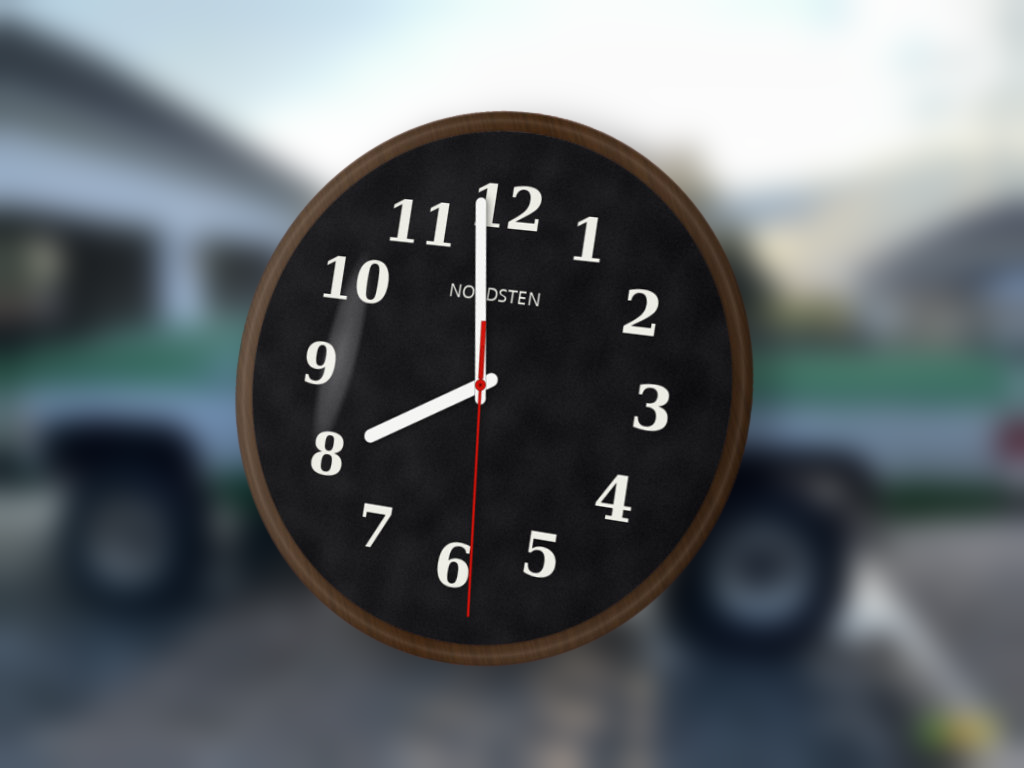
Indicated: **7:58:29**
